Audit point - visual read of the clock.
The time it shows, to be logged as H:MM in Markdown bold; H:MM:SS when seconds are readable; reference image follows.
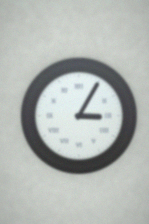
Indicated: **3:05**
